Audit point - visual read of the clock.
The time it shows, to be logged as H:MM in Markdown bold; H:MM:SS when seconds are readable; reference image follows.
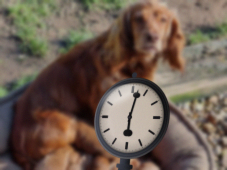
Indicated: **6:02**
